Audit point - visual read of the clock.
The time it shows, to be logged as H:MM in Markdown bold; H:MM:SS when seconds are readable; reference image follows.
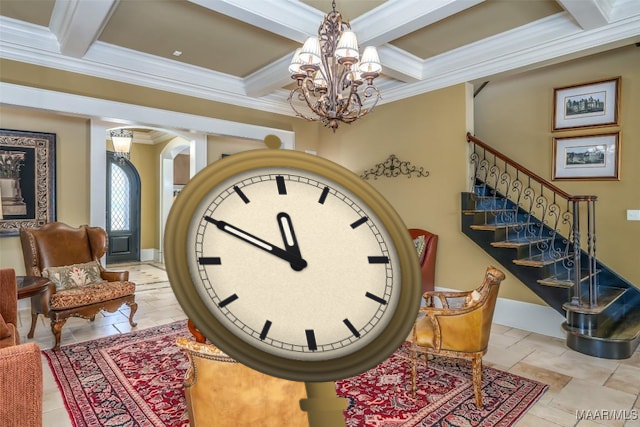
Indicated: **11:50**
